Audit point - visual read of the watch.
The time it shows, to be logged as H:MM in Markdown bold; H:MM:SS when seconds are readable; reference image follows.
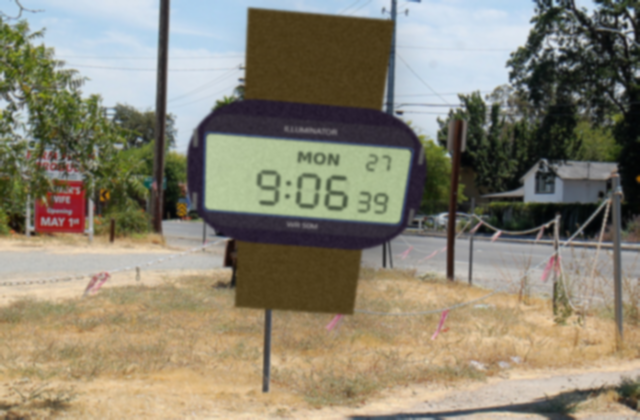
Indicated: **9:06:39**
